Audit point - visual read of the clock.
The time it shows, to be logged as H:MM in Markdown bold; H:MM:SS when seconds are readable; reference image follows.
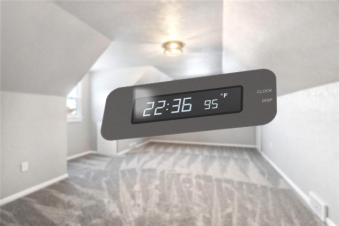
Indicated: **22:36**
